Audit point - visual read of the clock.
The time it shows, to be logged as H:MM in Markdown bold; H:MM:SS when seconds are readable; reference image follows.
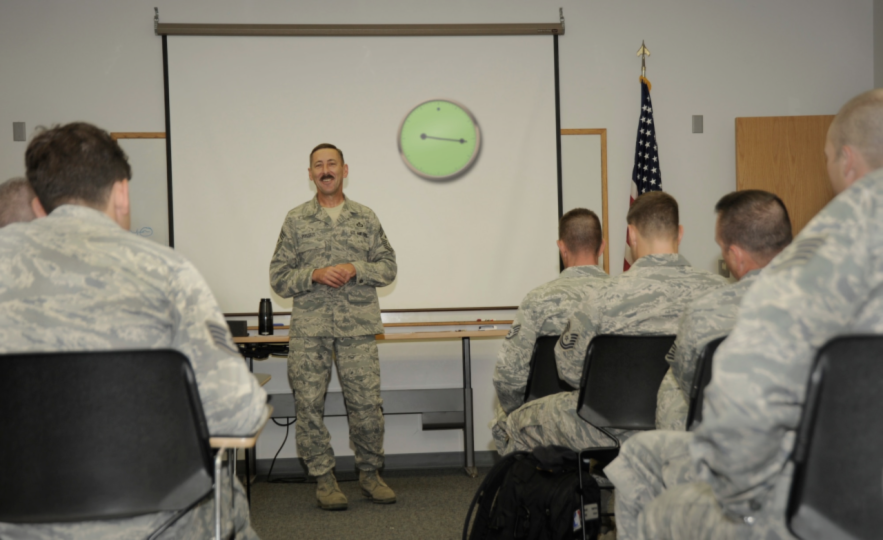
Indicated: **9:16**
